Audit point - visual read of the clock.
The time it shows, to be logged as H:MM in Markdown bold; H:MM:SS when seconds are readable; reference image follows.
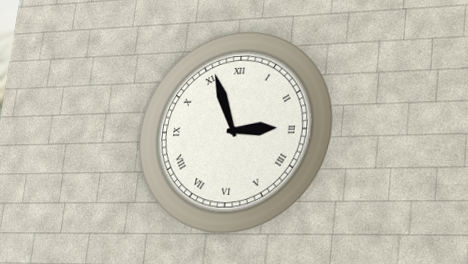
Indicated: **2:56**
